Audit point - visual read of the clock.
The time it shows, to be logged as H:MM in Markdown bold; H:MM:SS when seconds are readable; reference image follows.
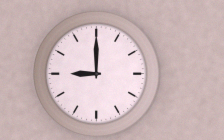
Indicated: **9:00**
